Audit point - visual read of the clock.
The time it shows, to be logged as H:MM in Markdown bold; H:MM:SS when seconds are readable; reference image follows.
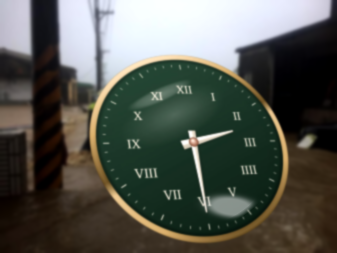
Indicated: **2:30**
